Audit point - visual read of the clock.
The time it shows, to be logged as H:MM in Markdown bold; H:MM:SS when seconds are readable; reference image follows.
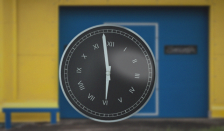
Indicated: **5:58**
